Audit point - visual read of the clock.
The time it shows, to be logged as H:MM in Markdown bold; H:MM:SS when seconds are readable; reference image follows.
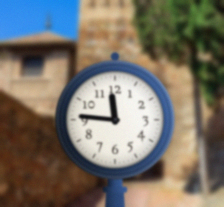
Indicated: **11:46**
